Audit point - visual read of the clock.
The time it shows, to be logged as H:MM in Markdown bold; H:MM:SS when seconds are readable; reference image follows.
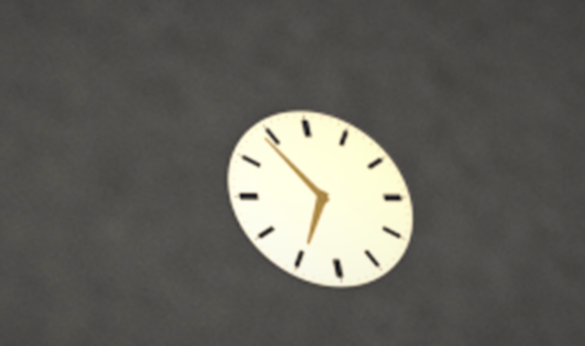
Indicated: **6:54**
